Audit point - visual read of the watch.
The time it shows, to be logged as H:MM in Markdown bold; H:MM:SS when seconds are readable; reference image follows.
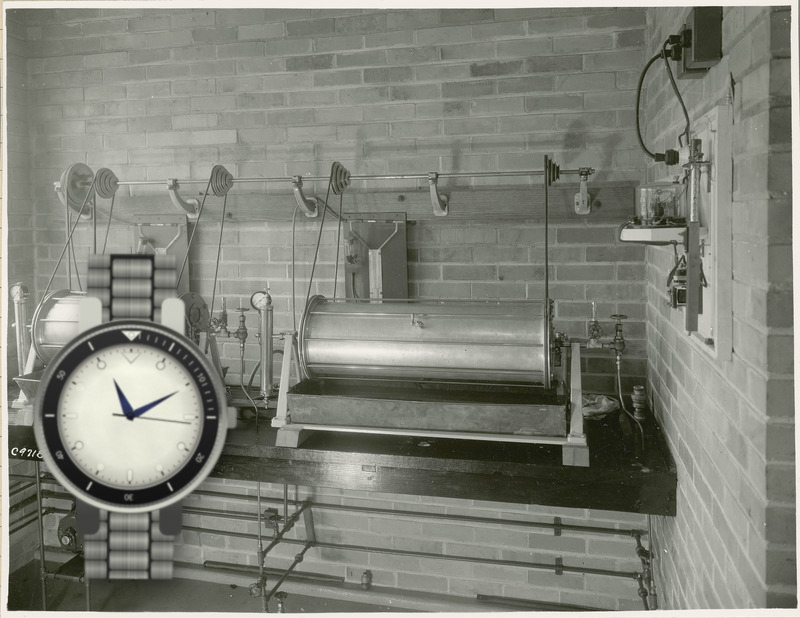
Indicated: **11:10:16**
